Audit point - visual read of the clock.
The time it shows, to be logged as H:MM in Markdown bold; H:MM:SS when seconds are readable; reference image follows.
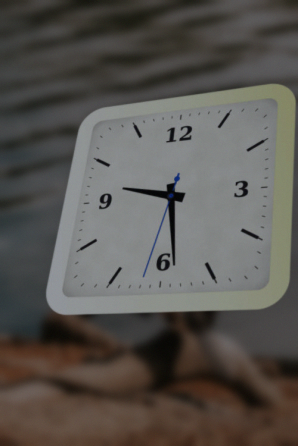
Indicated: **9:28:32**
